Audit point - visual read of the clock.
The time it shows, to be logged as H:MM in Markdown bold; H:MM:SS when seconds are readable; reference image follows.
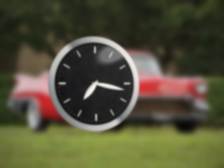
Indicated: **7:17**
